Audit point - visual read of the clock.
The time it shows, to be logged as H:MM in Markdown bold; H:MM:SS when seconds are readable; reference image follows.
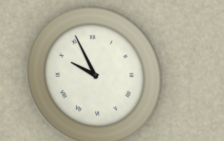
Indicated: **9:56**
